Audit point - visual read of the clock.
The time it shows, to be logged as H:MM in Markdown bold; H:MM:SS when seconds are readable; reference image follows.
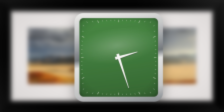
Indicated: **2:27**
